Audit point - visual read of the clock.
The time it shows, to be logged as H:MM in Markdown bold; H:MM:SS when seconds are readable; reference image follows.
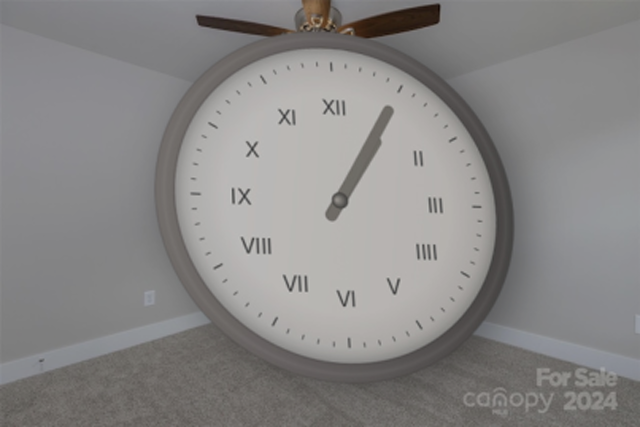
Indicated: **1:05**
